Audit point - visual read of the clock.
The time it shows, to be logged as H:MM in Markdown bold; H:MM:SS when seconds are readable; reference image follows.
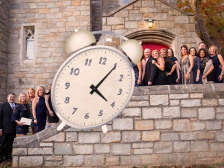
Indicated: **4:05**
